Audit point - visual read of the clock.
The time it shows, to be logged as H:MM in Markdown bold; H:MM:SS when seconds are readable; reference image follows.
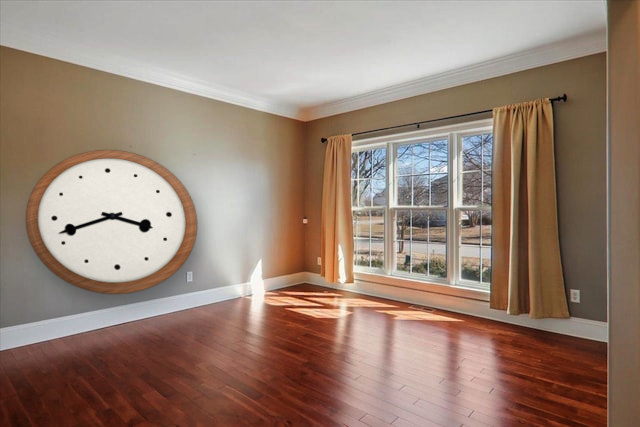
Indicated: **3:42**
